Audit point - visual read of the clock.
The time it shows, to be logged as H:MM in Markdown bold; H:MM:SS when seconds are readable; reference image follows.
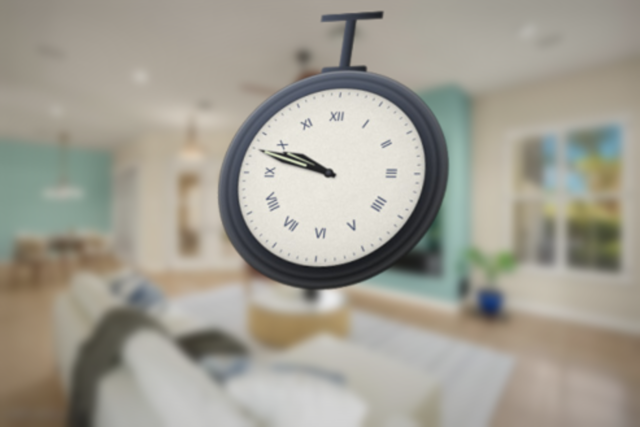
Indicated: **9:48**
